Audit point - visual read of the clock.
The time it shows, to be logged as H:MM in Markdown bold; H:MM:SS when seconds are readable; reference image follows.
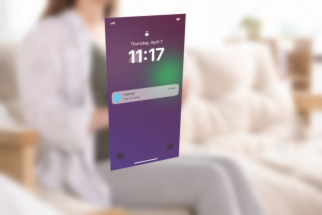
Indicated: **11:17**
